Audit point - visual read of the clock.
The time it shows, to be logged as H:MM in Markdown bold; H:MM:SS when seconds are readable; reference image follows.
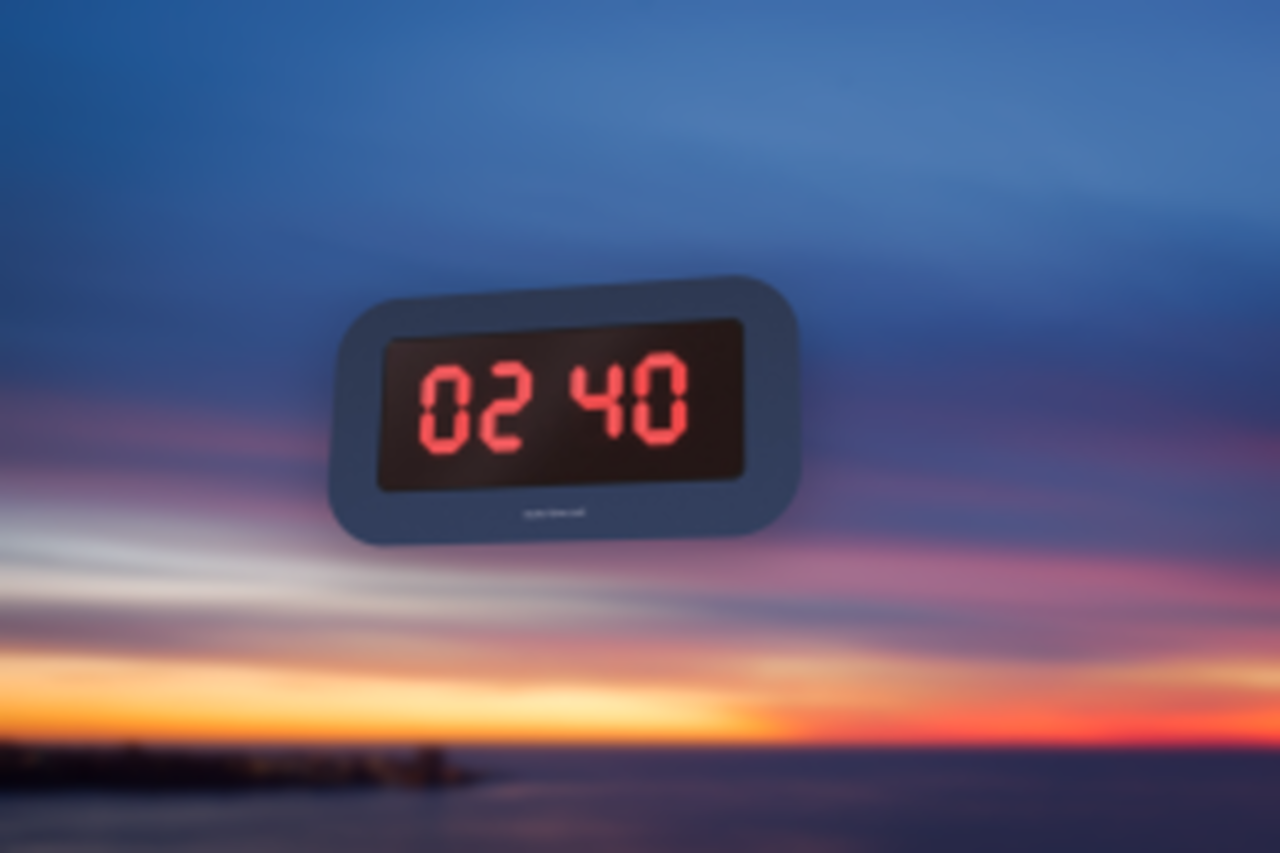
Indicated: **2:40**
